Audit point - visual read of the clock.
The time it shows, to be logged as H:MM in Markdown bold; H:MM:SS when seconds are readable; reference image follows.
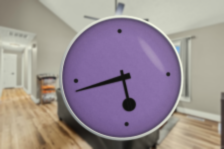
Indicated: **5:43**
